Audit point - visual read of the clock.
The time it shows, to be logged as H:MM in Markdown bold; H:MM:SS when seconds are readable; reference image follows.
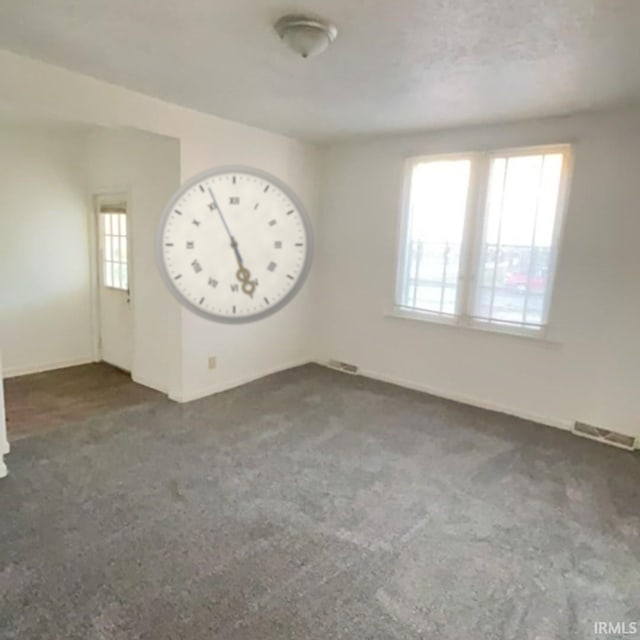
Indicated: **5:26:56**
